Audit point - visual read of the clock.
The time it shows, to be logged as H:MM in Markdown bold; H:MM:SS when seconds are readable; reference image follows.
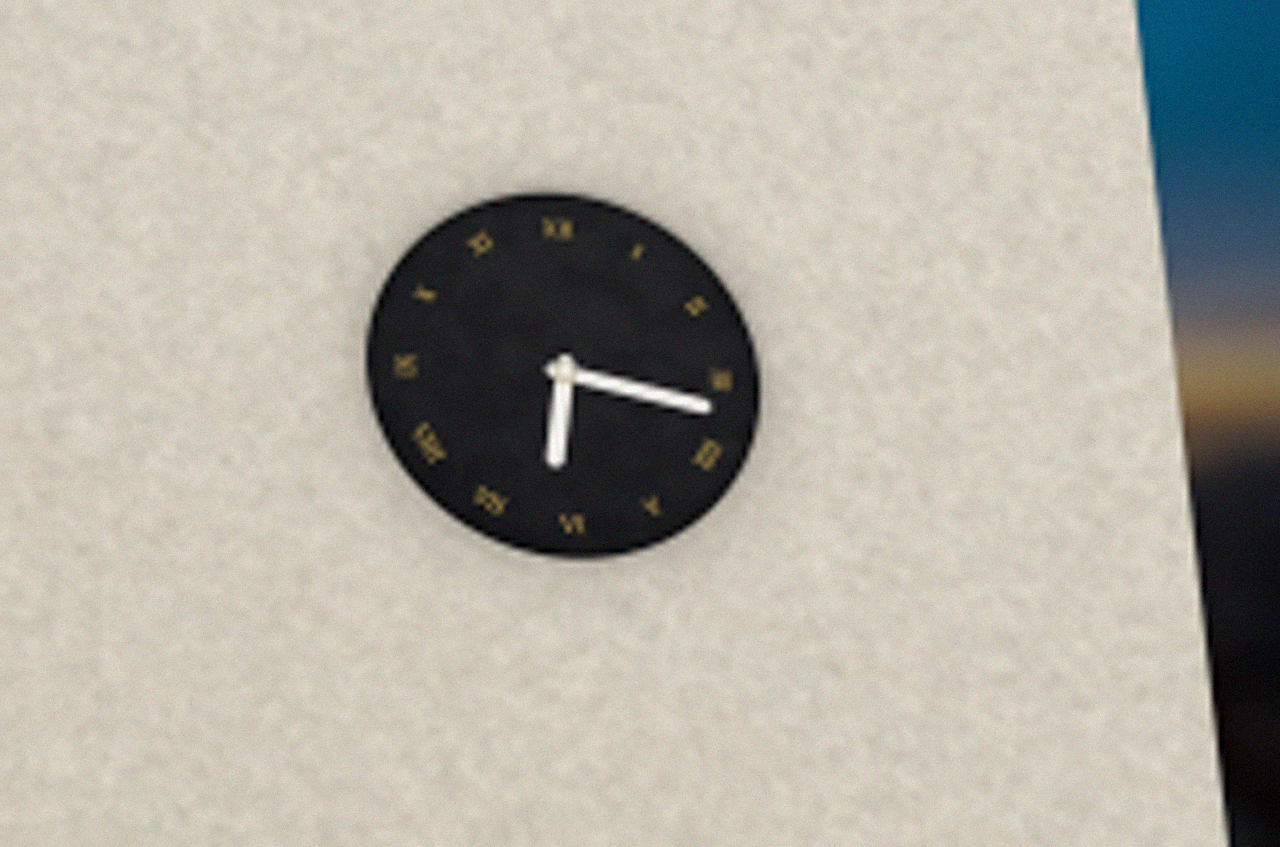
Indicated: **6:17**
